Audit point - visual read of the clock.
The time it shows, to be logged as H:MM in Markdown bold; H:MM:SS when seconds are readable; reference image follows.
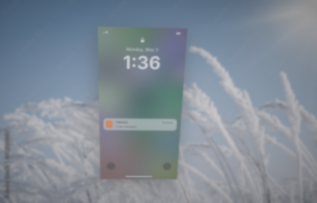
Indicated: **1:36**
